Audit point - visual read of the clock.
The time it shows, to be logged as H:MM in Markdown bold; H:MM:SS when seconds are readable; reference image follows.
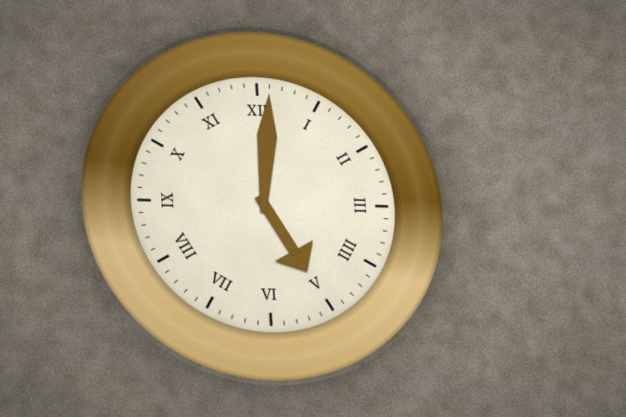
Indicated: **5:01**
